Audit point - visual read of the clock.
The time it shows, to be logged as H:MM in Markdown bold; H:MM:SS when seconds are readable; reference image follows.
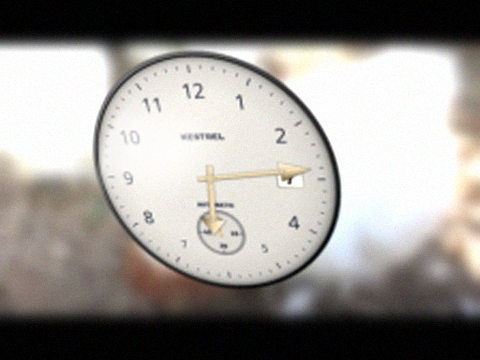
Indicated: **6:14**
